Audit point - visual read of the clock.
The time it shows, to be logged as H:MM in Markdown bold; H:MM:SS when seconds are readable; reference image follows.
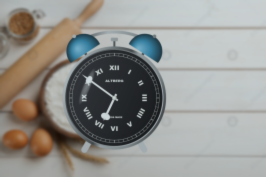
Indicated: **6:51**
